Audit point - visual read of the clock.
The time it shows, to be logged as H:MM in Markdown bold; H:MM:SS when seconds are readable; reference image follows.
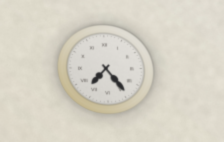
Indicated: **7:24**
